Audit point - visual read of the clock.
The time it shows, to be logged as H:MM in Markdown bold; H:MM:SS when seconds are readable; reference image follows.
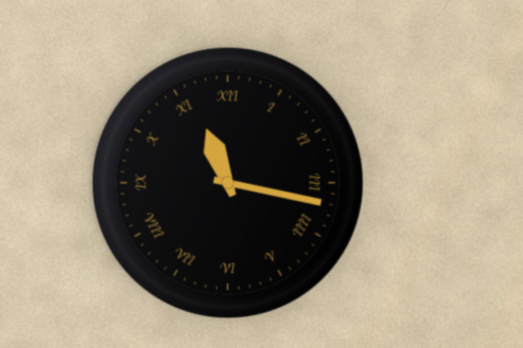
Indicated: **11:17**
